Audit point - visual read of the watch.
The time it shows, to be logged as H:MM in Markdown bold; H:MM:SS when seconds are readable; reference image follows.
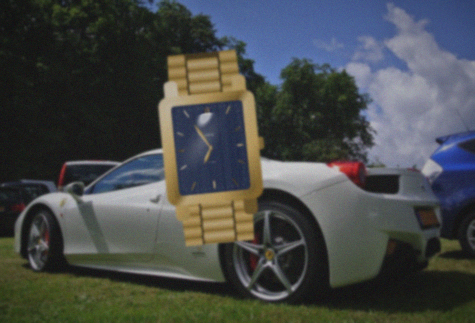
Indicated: **6:55**
